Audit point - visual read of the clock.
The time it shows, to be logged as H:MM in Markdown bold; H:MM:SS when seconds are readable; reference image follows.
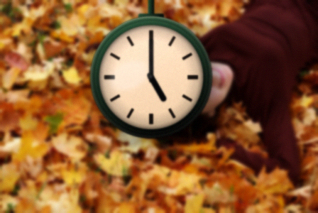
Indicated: **5:00**
